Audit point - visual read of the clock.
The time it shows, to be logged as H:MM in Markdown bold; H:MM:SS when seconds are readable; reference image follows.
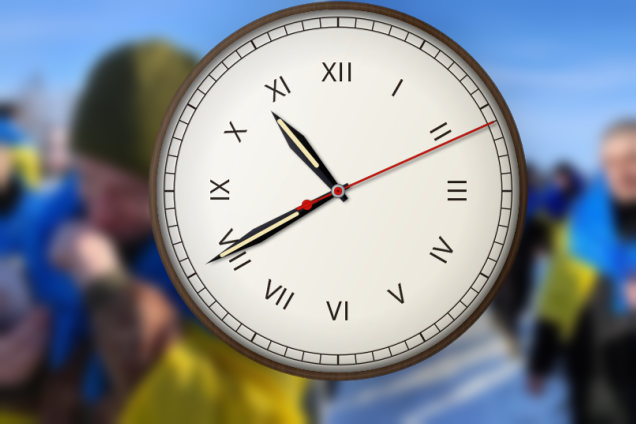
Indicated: **10:40:11**
